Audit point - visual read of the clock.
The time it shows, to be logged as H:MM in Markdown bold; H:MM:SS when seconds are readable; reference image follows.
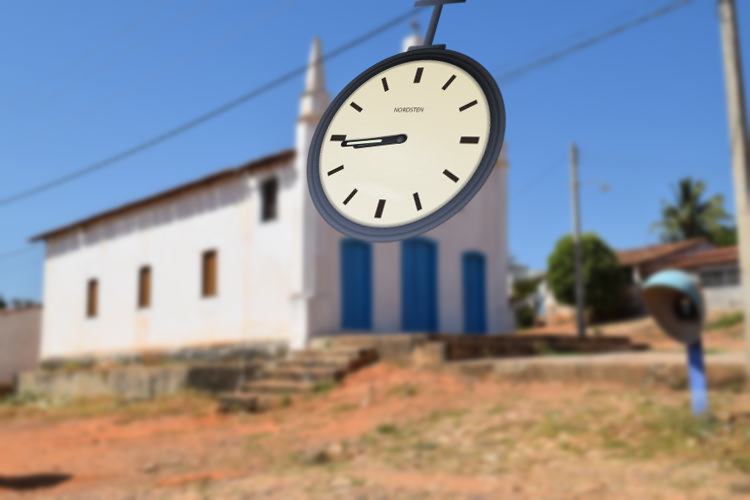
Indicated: **8:44**
